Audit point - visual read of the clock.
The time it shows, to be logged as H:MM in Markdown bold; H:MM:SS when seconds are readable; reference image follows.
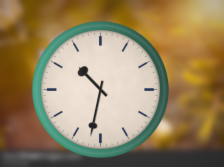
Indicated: **10:32**
